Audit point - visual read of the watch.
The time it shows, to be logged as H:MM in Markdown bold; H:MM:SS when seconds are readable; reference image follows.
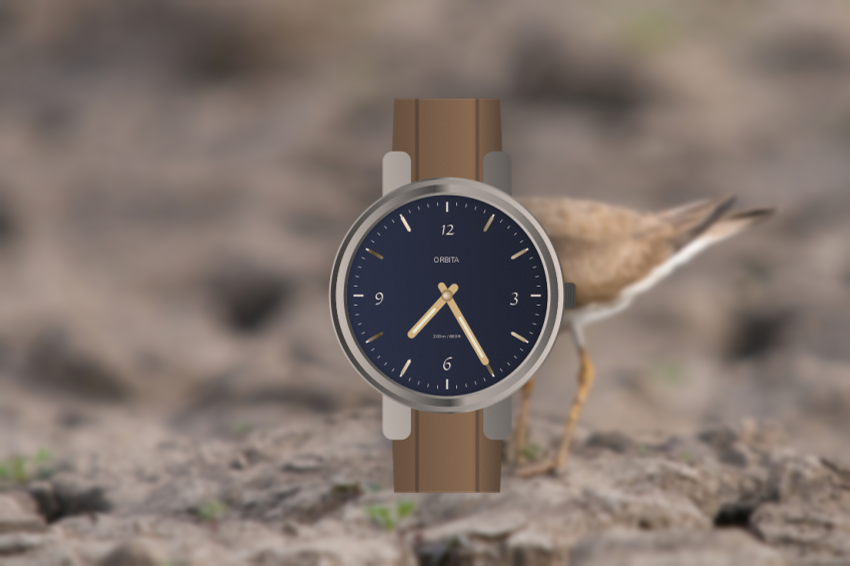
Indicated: **7:25**
